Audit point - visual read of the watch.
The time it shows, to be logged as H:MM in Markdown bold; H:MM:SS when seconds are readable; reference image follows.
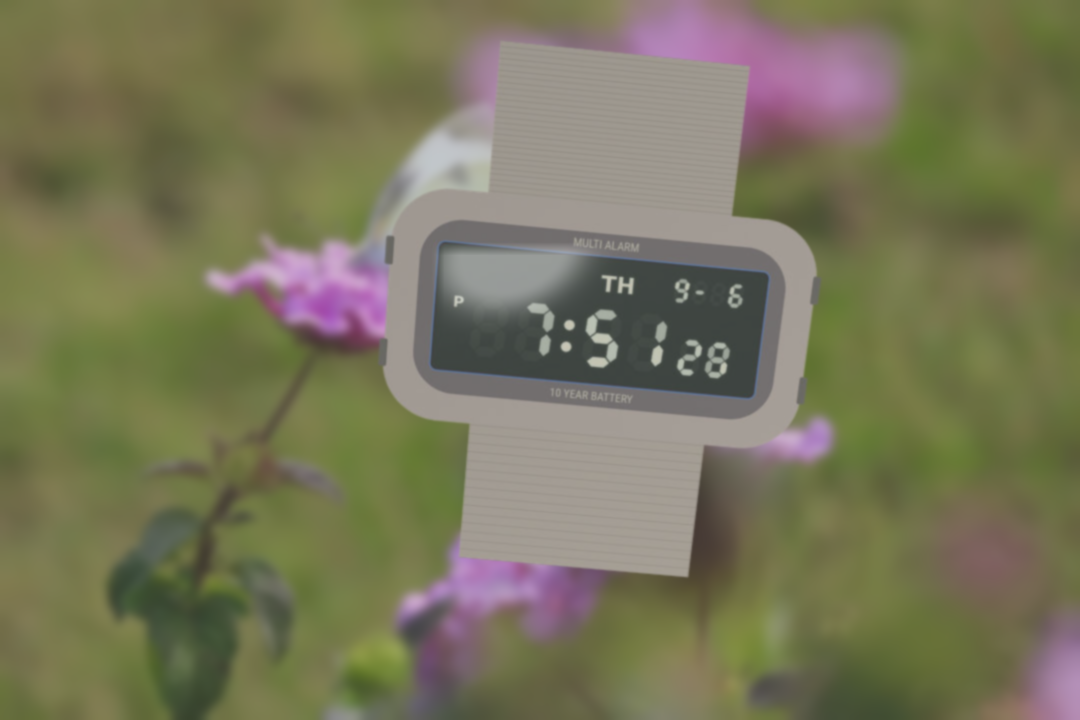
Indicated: **7:51:28**
